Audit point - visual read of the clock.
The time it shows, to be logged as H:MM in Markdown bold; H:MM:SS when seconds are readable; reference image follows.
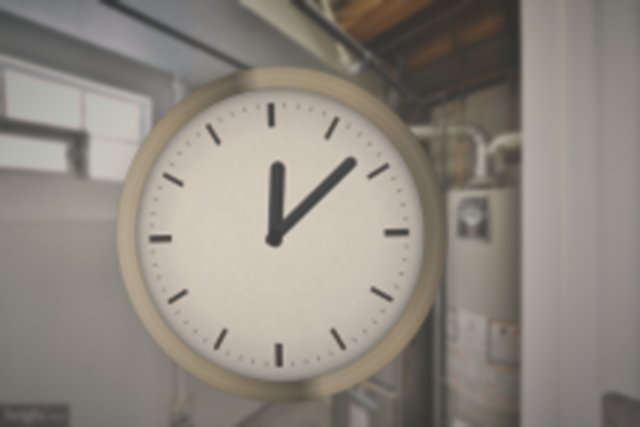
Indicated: **12:08**
